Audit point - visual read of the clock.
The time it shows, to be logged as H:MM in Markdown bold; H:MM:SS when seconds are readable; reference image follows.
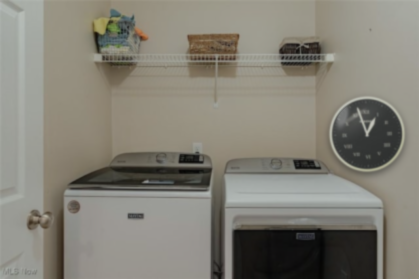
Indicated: **12:57**
